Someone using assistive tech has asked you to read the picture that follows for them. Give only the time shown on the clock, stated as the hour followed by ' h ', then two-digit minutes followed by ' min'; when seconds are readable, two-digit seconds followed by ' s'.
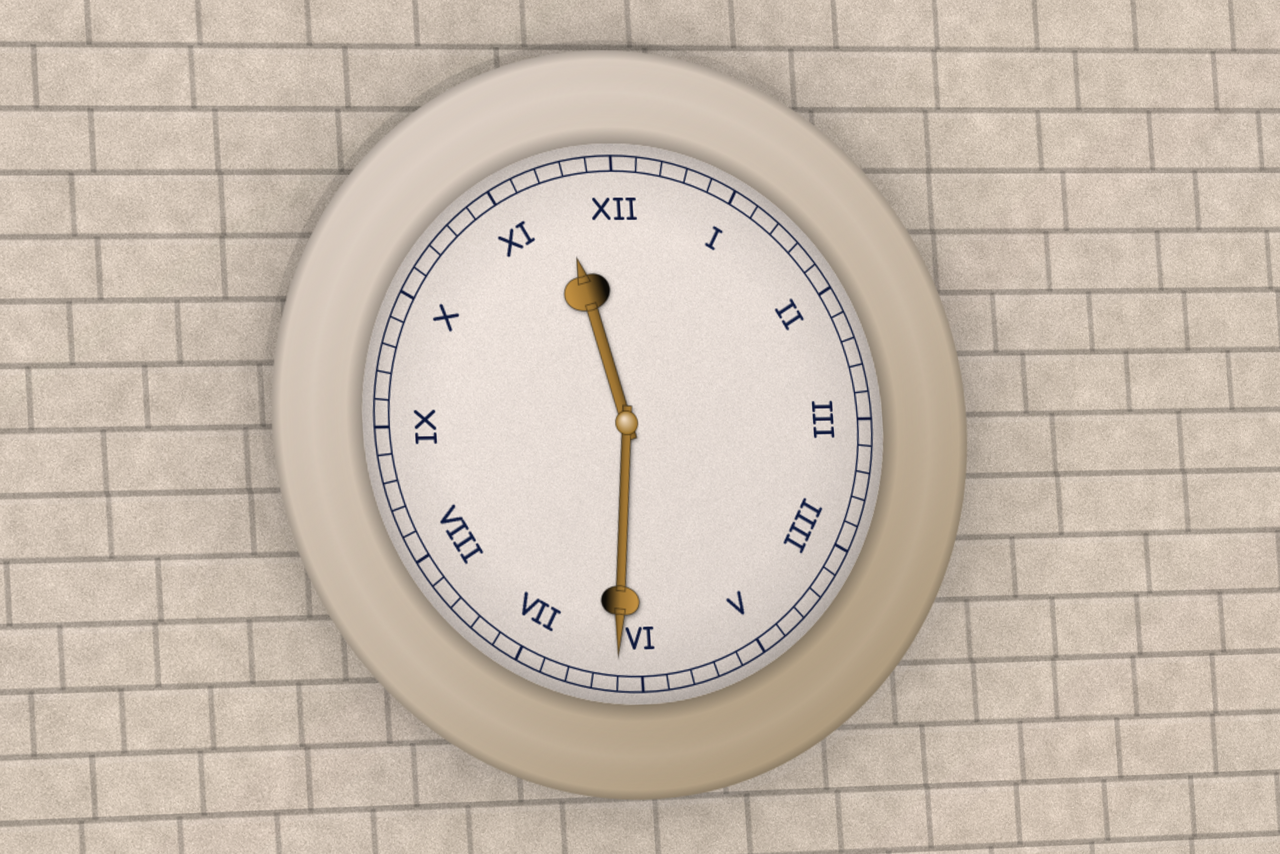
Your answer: 11 h 31 min
